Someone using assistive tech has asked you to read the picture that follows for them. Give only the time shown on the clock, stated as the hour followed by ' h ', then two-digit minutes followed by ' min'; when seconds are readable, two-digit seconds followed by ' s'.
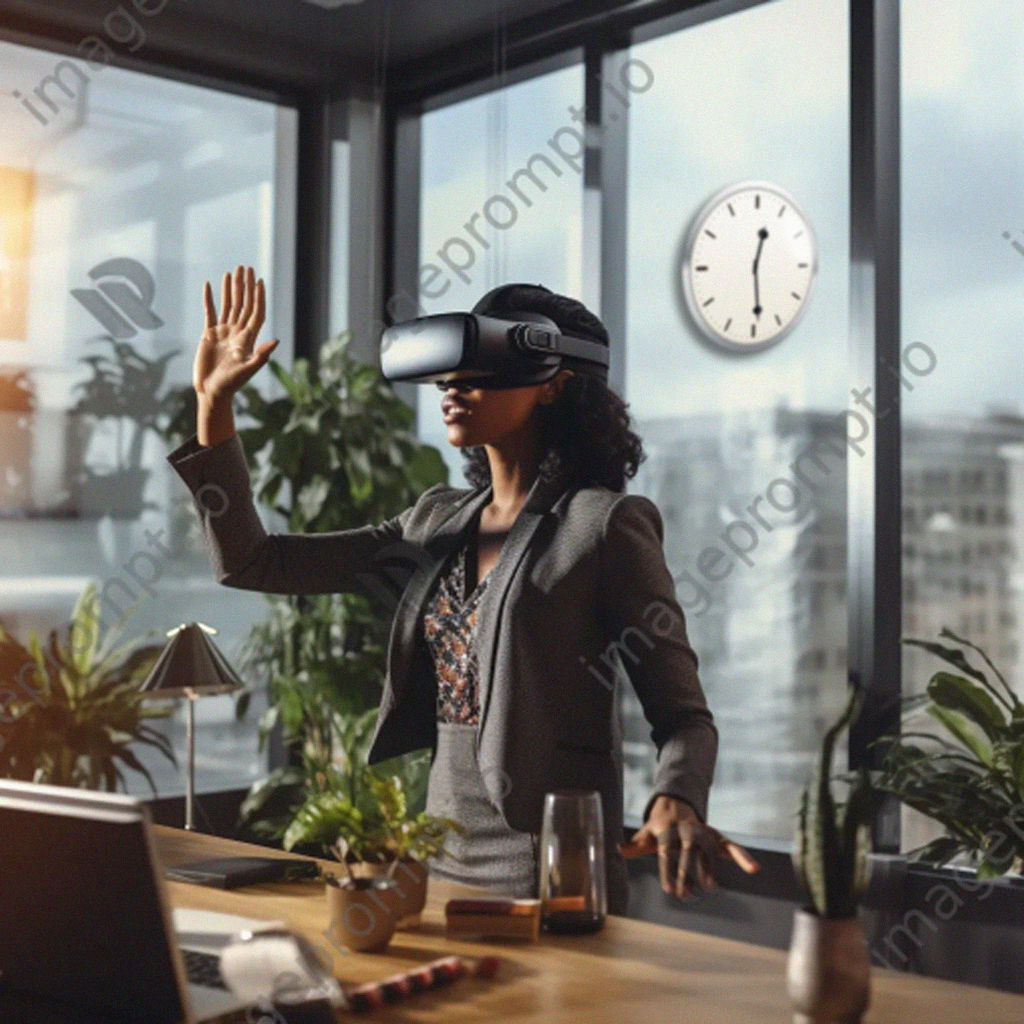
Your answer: 12 h 29 min
